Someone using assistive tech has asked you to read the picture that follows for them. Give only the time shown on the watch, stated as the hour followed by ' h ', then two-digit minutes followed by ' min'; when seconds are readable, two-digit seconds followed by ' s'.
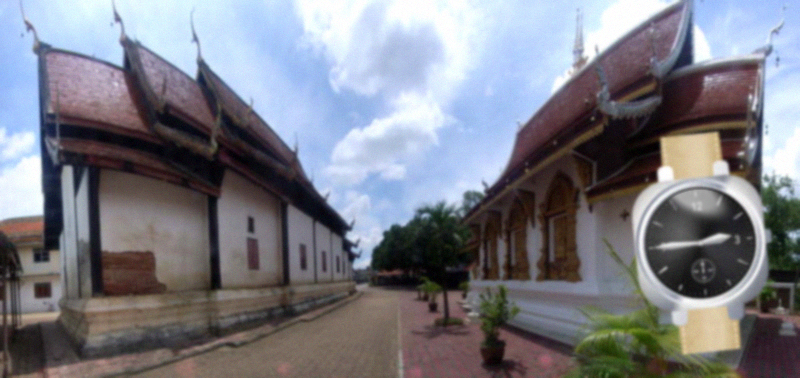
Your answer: 2 h 45 min
